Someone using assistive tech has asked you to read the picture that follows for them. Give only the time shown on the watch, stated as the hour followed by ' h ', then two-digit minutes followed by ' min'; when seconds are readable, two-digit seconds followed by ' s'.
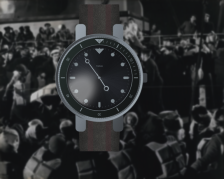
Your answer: 4 h 54 min
